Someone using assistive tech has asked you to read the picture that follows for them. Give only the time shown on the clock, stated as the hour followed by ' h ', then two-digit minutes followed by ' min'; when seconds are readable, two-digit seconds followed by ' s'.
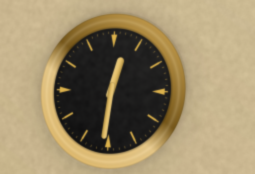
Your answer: 12 h 31 min
